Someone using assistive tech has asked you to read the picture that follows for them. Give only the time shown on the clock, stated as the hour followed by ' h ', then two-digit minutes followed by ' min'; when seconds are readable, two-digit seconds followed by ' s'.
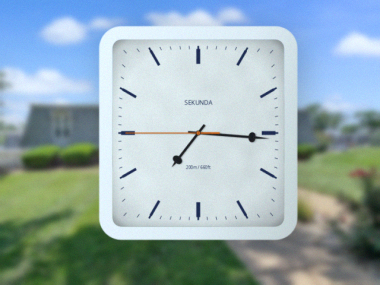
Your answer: 7 h 15 min 45 s
